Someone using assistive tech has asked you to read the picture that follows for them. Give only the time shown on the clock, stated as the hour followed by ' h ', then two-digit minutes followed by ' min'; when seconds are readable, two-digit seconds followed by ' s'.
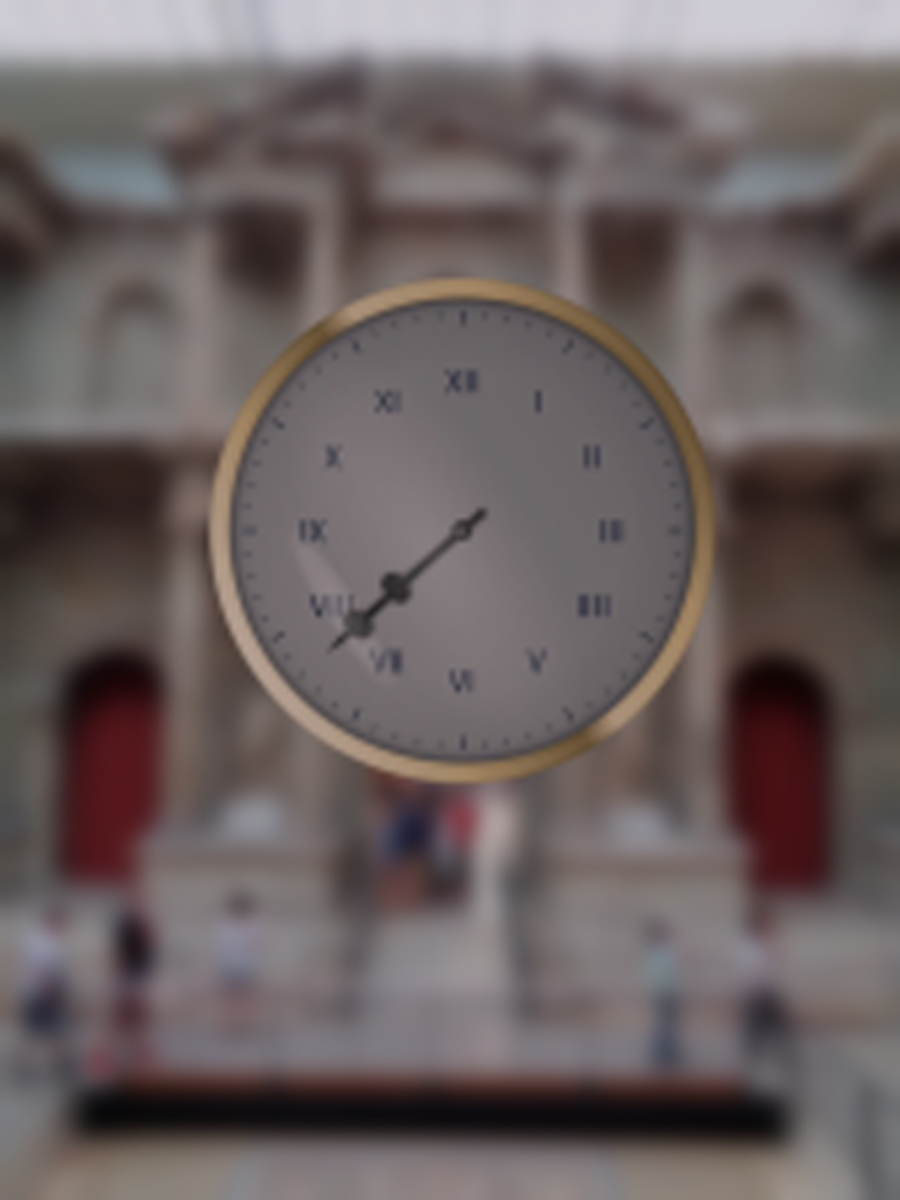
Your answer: 7 h 38 min
